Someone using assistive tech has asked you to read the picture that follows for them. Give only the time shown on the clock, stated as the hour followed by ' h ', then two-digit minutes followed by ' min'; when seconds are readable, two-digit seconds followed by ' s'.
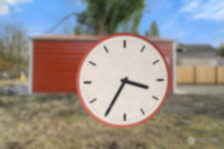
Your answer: 3 h 35 min
